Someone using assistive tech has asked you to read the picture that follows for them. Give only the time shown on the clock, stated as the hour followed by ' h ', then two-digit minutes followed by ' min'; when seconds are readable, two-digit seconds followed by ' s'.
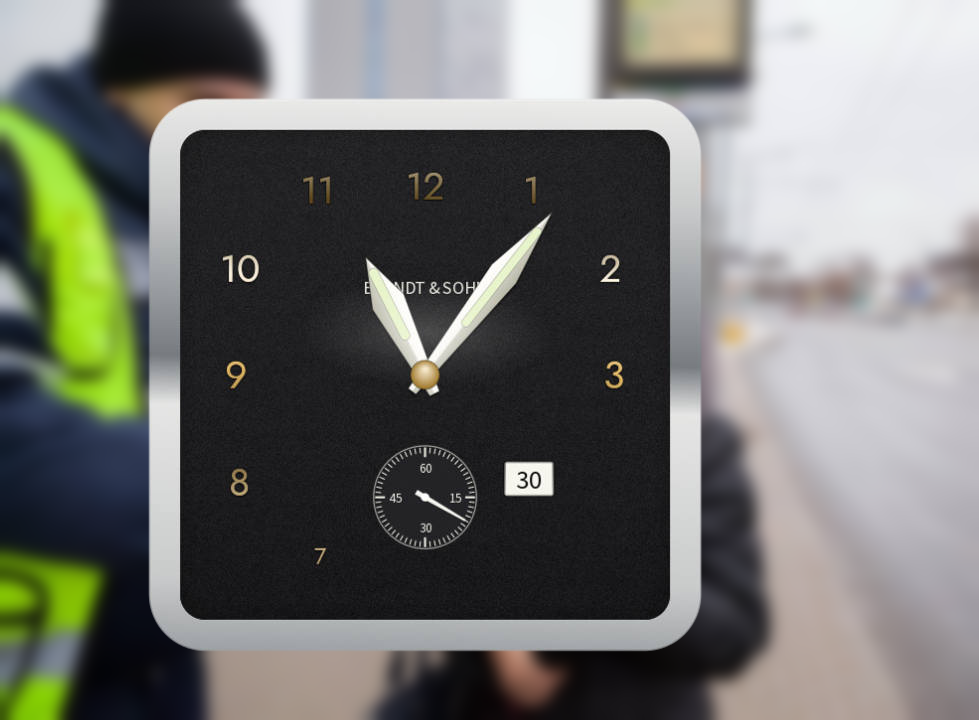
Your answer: 11 h 06 min 20 s
